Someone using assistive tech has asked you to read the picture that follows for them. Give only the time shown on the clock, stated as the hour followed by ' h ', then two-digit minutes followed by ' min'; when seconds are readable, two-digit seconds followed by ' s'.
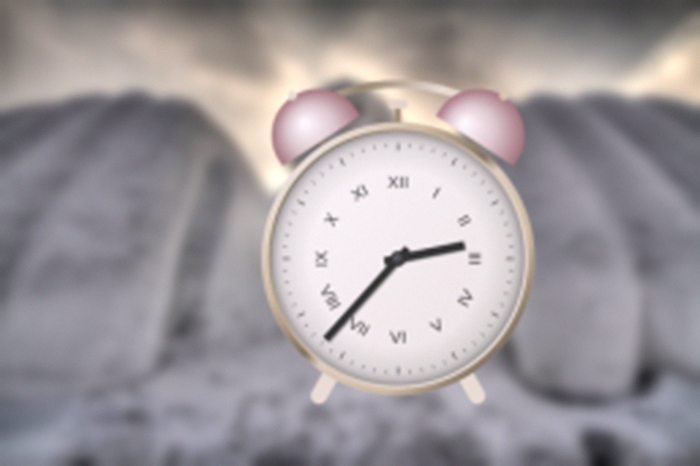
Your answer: 2 h 37 min
